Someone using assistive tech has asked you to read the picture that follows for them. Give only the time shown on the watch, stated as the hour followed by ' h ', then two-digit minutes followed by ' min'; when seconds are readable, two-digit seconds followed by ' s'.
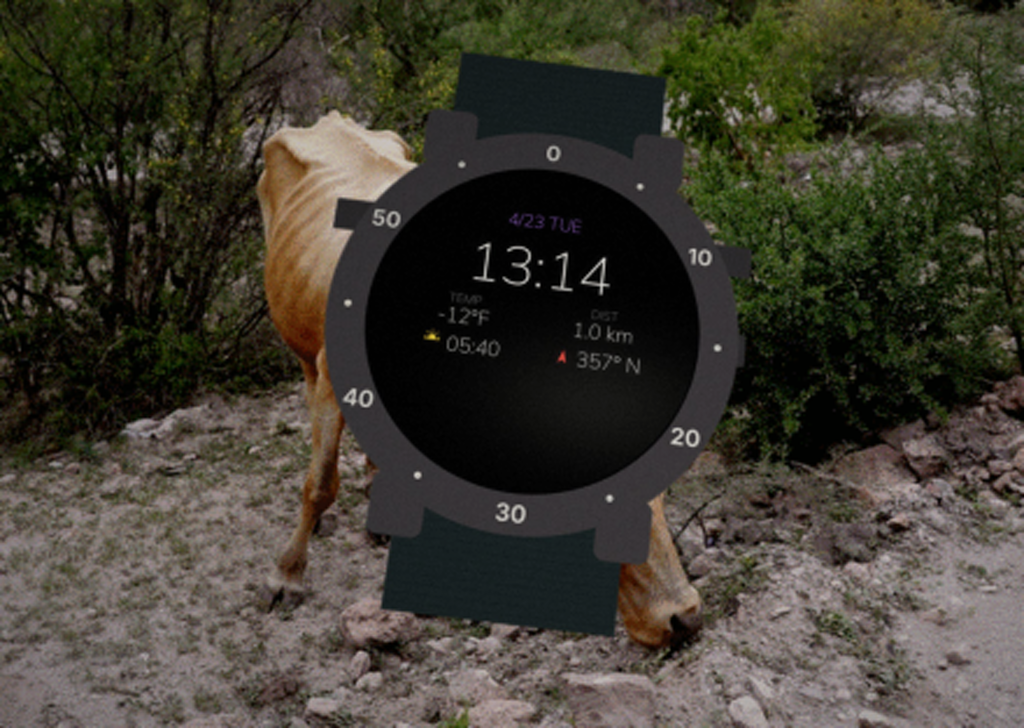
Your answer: 13 h 14 min
